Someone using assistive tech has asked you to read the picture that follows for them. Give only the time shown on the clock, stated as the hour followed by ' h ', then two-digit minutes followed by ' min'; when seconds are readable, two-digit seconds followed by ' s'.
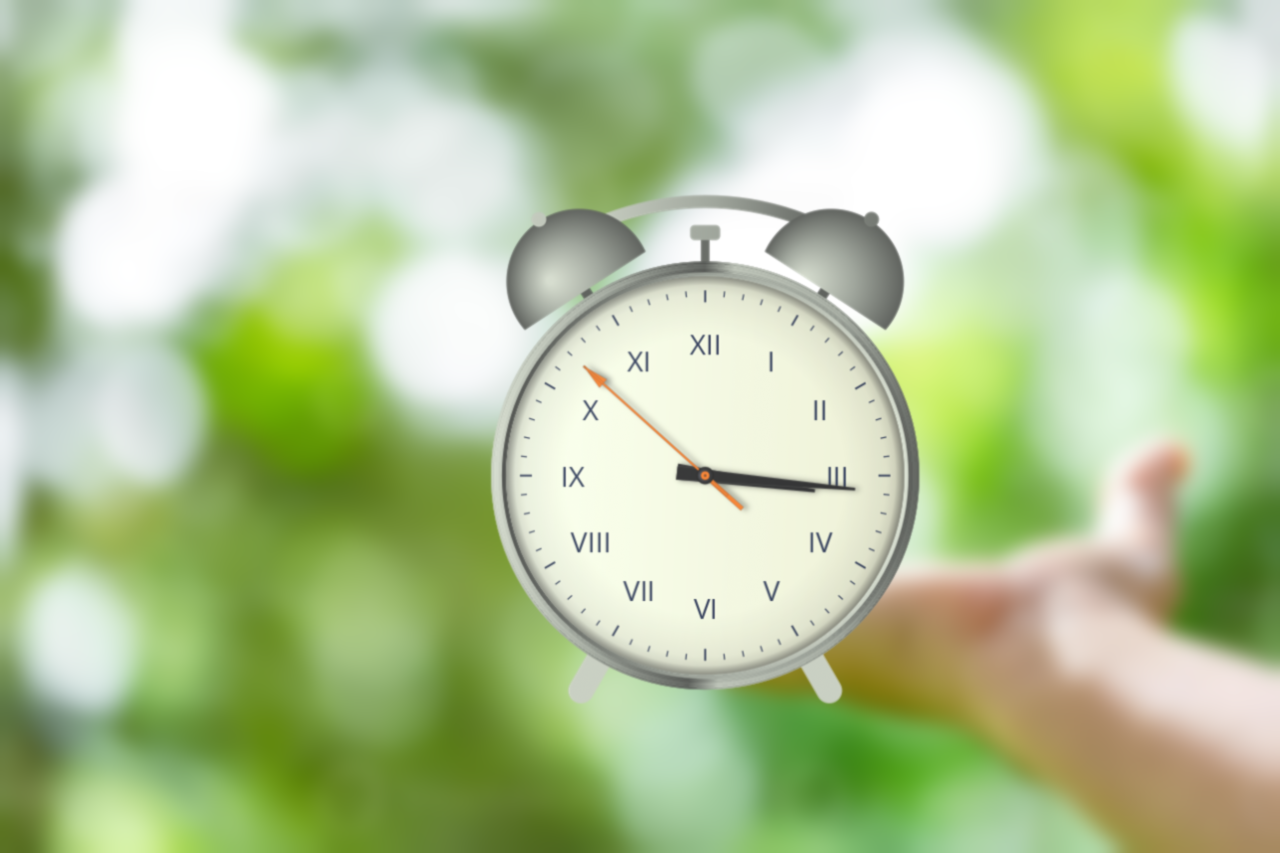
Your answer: 3 h 15 min 52 s
